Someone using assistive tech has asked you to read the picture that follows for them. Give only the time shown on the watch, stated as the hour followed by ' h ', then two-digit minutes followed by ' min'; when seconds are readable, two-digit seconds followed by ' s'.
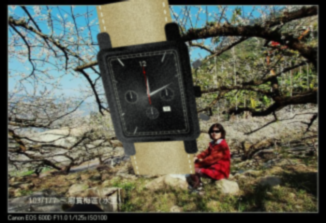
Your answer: 12 h 11 min
